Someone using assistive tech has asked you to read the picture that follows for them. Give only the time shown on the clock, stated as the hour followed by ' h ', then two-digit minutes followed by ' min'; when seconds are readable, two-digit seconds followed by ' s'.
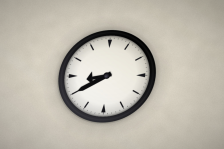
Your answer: 8 h 40 min
